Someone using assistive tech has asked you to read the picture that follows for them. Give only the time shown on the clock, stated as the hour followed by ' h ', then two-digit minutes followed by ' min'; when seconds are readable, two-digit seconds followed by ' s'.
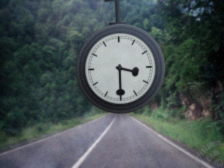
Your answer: 3 h 30 min
